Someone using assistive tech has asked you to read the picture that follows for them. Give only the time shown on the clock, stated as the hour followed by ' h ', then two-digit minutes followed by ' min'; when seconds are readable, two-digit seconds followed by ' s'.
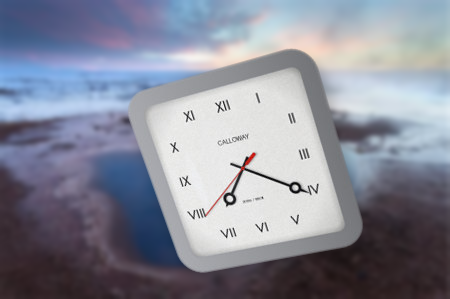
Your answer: 7 h 20 min 39 s
